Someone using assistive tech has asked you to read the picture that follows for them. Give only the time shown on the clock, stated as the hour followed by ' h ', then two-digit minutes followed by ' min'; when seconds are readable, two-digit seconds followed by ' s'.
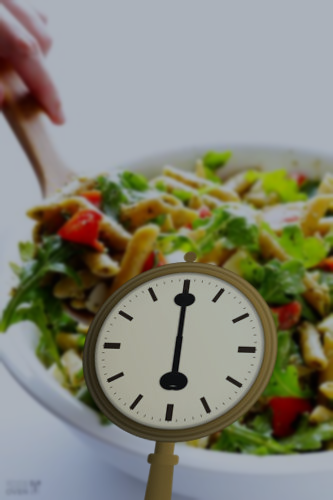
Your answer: 6 h 00 min
